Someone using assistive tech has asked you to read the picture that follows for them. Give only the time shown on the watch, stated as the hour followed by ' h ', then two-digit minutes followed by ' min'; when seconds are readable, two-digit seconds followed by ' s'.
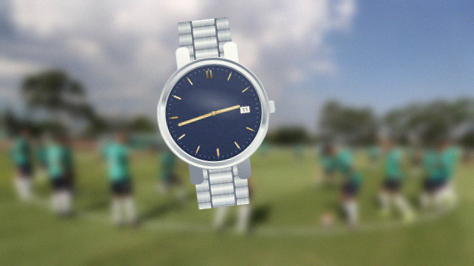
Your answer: 2 h 43 min
